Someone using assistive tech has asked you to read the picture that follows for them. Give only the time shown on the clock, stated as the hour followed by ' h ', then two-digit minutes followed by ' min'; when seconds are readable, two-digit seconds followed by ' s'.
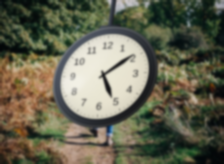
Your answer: 5 h 09 min
